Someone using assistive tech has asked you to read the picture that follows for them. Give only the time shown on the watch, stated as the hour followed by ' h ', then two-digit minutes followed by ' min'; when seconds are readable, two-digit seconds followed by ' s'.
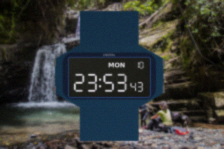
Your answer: 23 h 53 min 43 s
